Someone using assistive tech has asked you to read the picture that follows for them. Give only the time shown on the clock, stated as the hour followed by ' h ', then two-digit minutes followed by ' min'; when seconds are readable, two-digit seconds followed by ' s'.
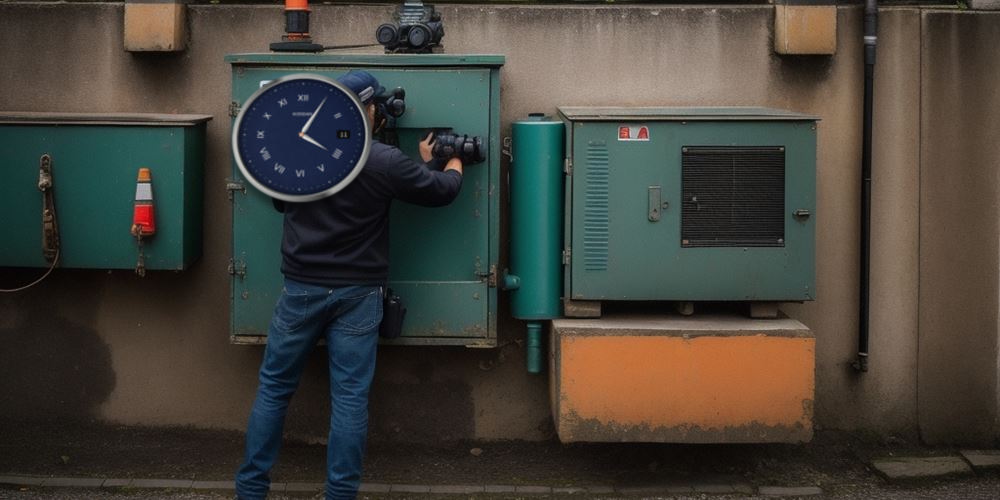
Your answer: 4 h 05 min
